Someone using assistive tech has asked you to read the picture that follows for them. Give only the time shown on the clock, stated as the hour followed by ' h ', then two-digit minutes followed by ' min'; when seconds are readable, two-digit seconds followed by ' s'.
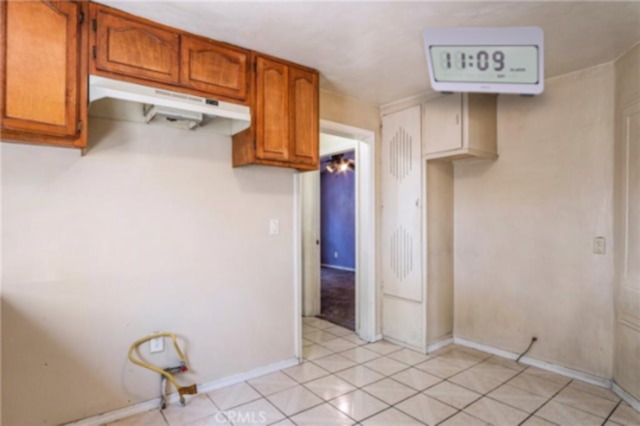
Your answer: 11 h 09 min
